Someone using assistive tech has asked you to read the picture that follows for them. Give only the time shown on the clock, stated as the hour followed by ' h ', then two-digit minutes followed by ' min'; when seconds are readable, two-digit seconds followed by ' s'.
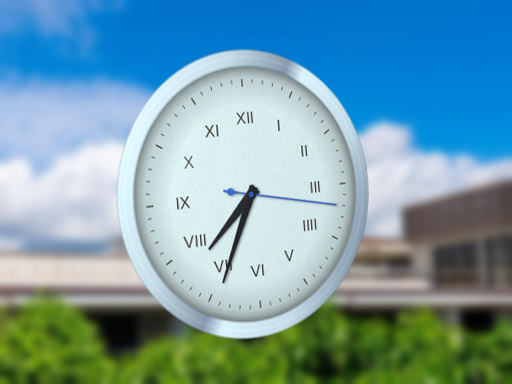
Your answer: 7 h 34 min 17 s
